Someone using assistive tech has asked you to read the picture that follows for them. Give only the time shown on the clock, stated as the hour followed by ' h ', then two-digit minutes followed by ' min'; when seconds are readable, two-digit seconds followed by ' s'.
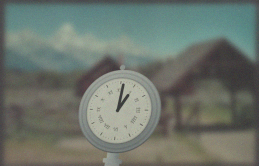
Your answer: 1 h 01 min
